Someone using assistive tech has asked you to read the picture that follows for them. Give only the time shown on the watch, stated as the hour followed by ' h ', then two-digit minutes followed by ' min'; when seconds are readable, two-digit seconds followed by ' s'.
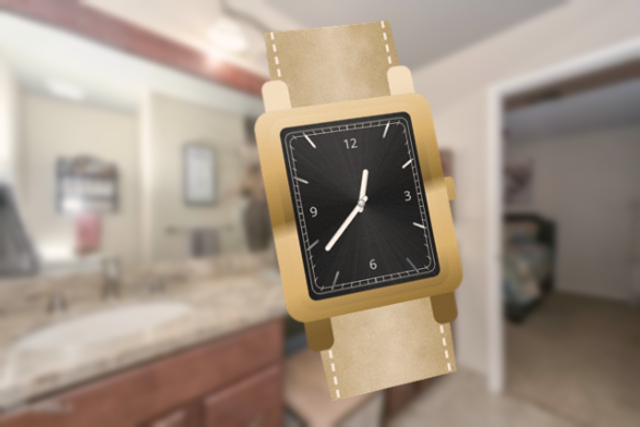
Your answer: 12 h 38 min
